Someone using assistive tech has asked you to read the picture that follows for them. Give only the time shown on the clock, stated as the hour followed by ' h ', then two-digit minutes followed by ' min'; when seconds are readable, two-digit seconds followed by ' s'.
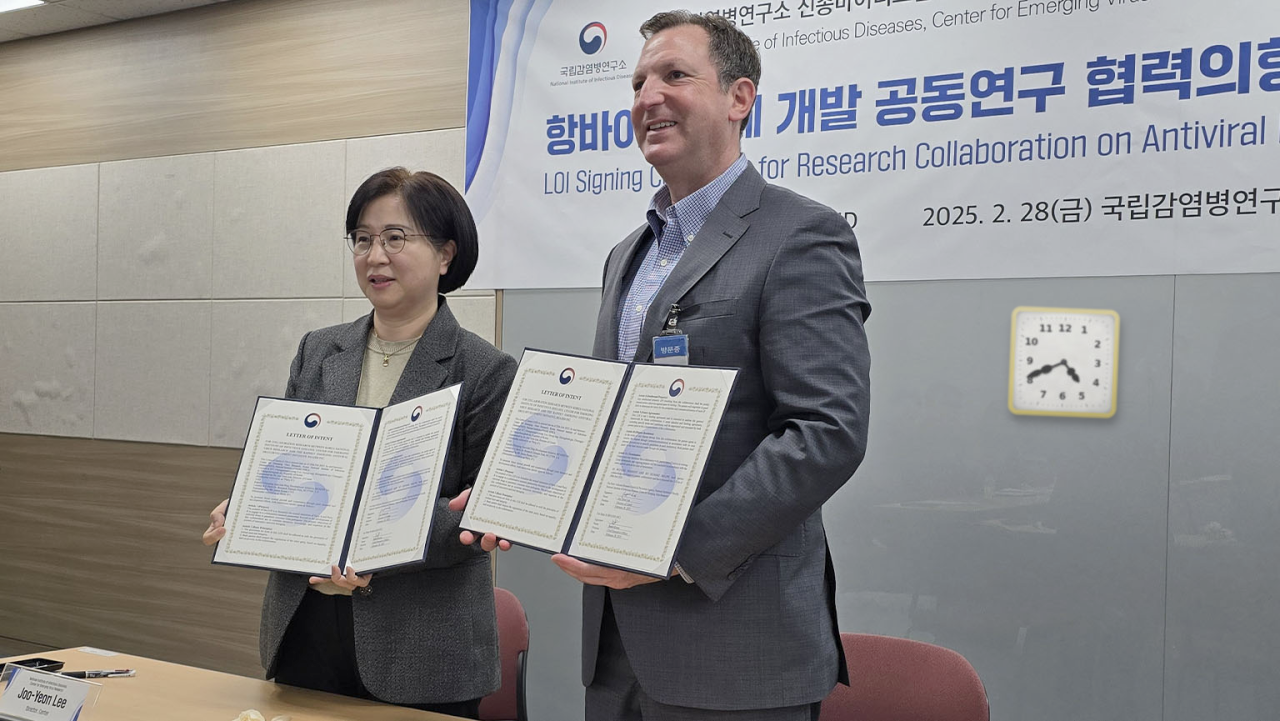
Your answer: 4 h 41 min
